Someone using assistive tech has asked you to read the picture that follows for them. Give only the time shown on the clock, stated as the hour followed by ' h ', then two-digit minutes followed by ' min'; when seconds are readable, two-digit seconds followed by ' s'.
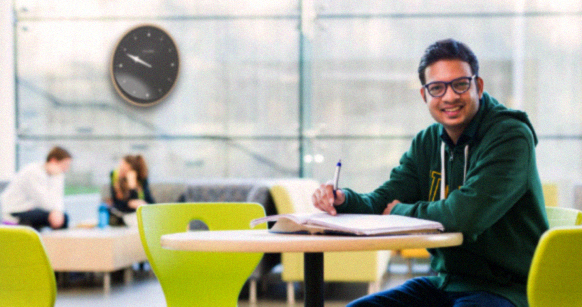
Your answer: 9 h 49 min
